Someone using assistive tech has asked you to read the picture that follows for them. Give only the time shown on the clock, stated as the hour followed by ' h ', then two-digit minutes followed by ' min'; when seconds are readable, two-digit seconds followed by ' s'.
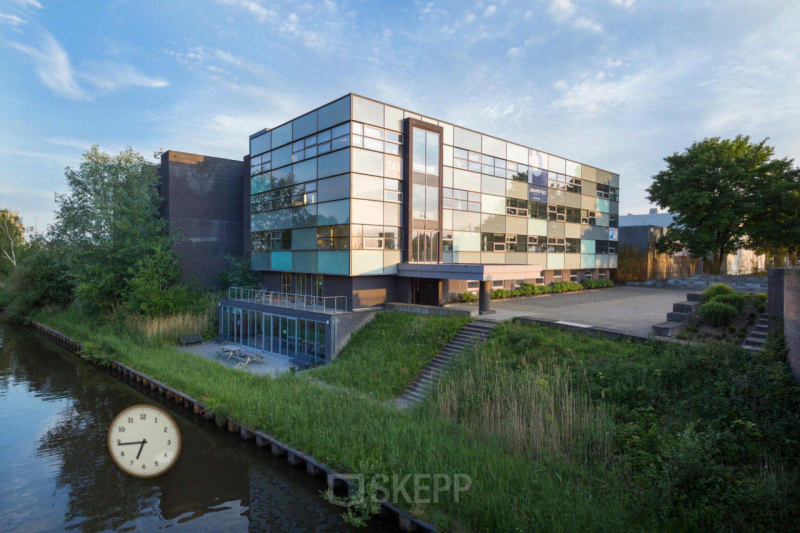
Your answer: 6 h 44 min
